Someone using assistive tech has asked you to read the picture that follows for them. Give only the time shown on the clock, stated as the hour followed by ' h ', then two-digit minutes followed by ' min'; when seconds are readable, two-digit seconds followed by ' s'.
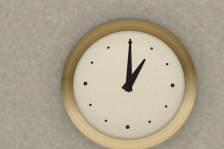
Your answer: 1 h 00 min
